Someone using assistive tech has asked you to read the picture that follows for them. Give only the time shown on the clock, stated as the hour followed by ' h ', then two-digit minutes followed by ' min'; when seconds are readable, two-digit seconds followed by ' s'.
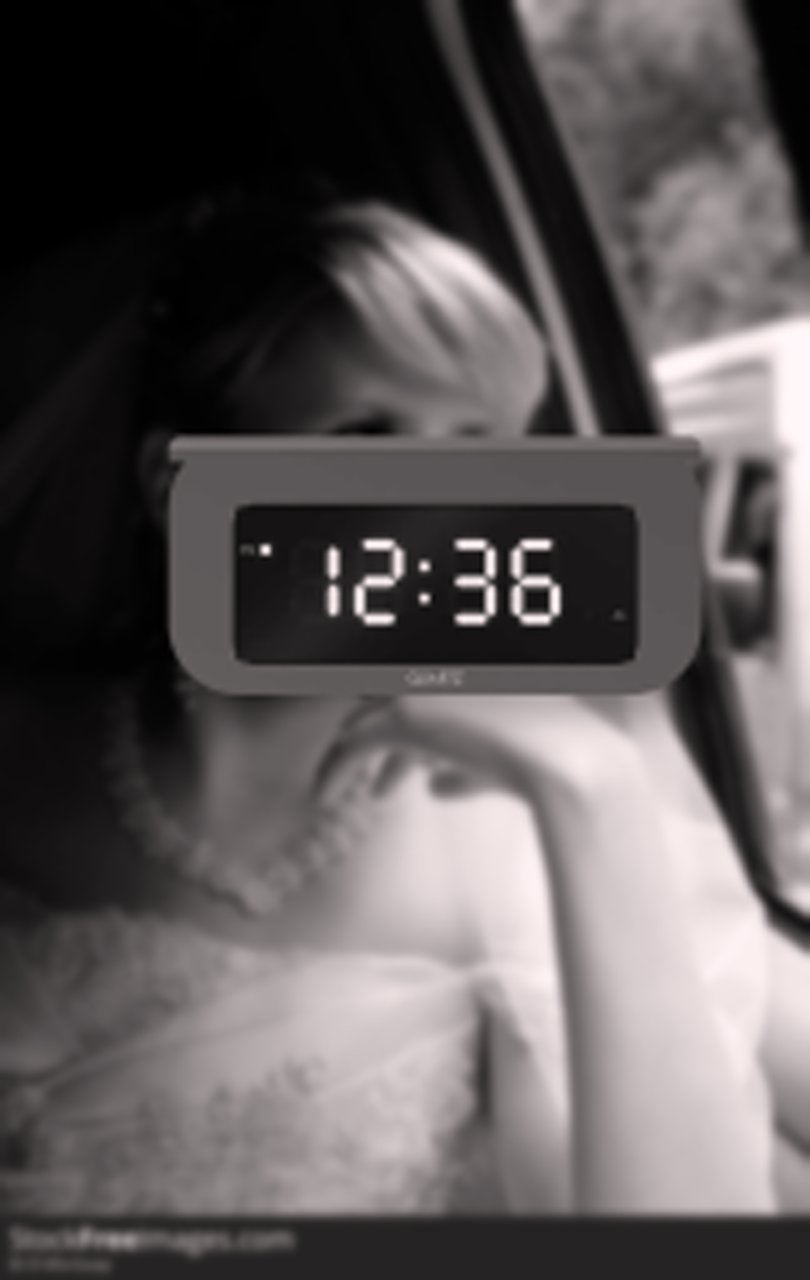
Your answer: 12 h 36 min
